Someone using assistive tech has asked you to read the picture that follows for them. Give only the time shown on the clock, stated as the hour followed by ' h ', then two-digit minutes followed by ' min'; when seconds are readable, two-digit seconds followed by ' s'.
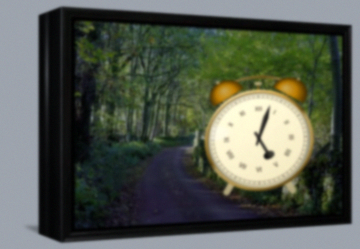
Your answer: 5 h 03 min
